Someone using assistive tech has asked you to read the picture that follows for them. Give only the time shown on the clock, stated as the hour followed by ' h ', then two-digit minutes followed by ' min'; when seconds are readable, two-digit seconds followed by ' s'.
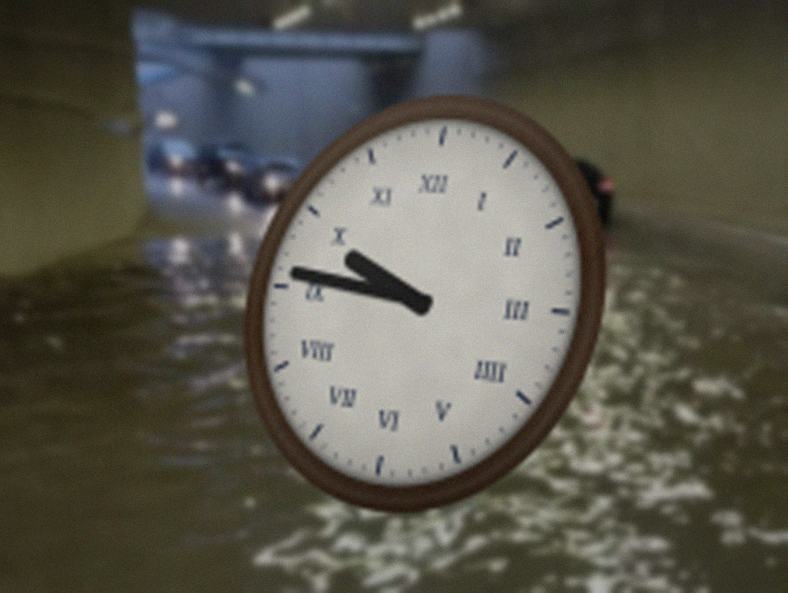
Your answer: 9 h 46 min
